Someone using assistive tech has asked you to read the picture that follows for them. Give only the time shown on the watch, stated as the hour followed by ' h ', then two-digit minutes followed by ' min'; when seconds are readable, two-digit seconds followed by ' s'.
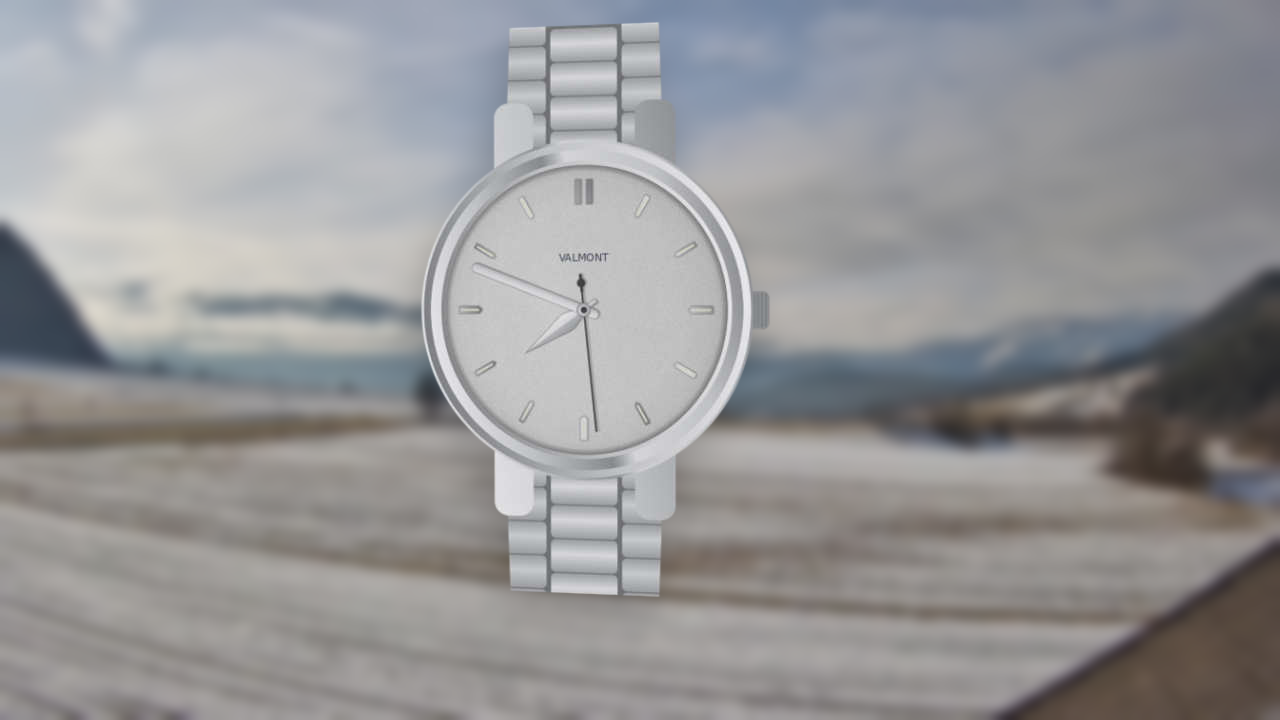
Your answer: 7 h 48 min 29 s
